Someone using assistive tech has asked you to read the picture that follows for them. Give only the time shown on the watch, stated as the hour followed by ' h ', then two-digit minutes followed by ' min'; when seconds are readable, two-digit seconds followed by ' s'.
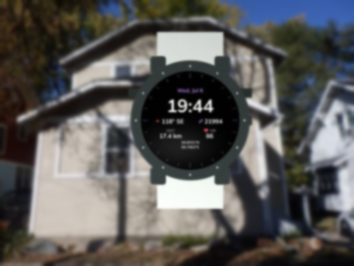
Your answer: 19 h 44 min
